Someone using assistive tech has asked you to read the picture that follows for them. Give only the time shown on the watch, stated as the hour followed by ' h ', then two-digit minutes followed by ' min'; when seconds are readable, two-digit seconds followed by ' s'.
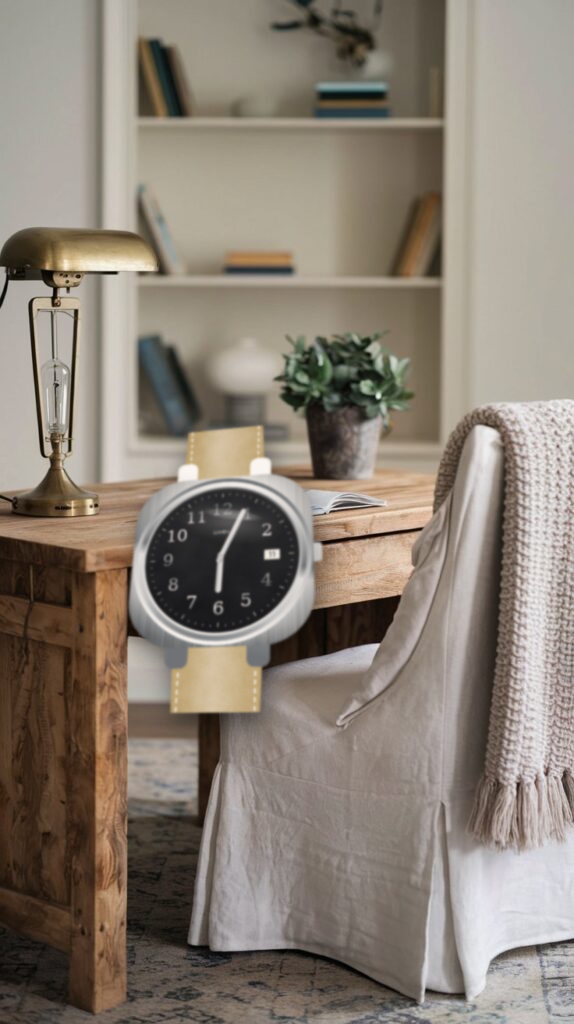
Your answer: 6 h 04 min
